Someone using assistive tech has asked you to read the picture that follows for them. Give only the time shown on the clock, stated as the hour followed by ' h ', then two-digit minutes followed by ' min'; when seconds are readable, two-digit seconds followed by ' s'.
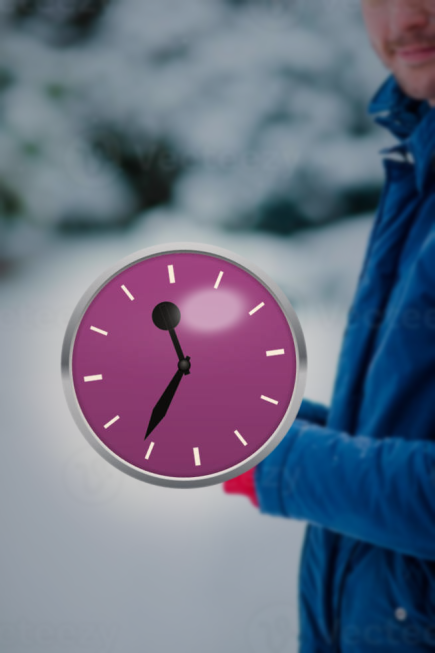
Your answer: 11 h 36 min
